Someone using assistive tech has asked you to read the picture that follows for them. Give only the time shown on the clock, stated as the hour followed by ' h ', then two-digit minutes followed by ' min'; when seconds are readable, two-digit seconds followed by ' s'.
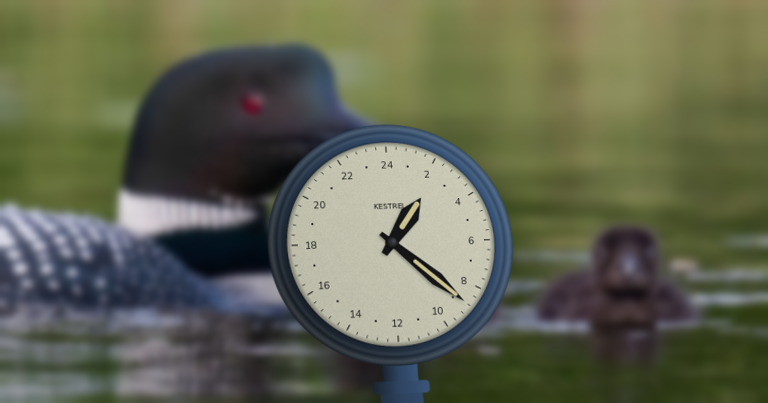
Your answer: 2 h 22 min
